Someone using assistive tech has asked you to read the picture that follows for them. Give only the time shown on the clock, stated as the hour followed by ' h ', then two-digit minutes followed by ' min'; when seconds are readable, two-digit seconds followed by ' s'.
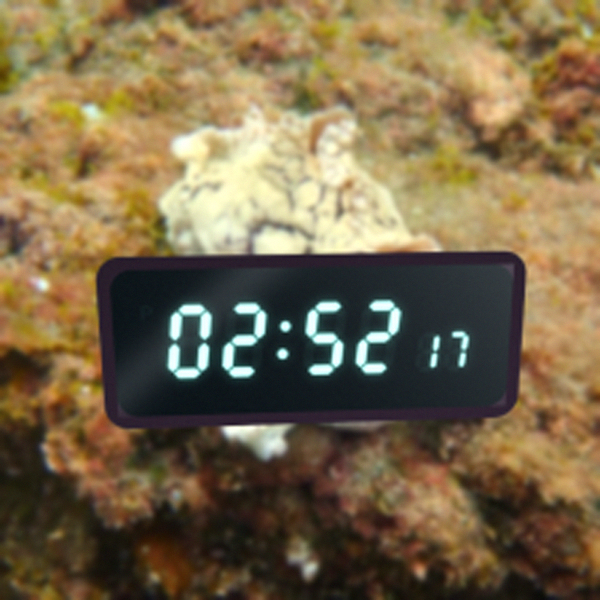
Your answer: 2 h 52 min 17 s
